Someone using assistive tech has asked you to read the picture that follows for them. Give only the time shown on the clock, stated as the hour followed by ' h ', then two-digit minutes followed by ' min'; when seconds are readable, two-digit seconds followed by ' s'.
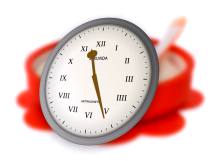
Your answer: 11 h 26 min
